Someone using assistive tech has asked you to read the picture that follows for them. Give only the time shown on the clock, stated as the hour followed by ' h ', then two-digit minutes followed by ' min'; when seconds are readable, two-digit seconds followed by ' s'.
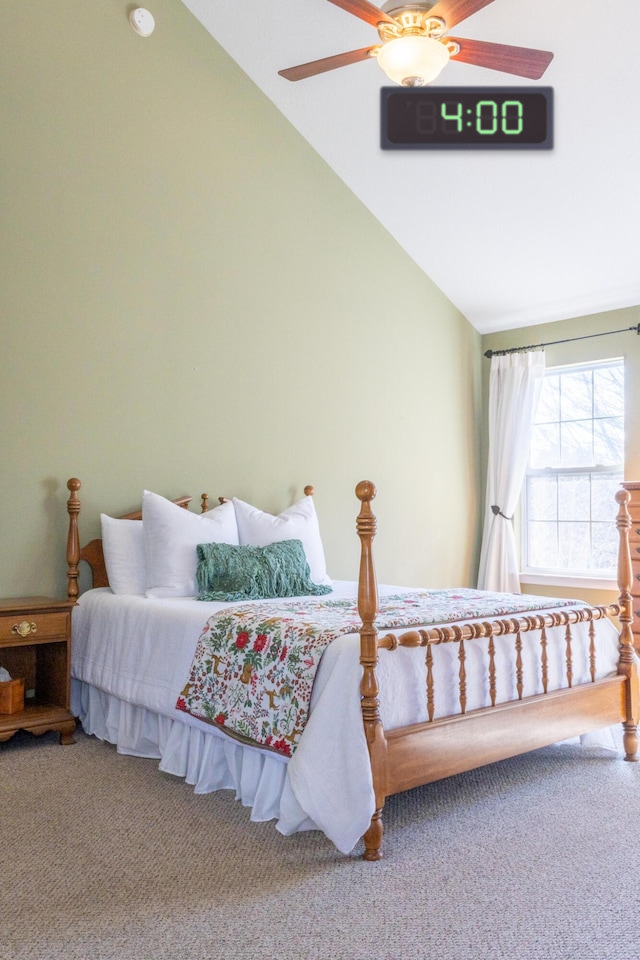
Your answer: 4 h 00 min
